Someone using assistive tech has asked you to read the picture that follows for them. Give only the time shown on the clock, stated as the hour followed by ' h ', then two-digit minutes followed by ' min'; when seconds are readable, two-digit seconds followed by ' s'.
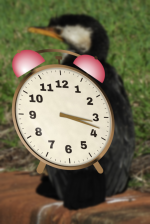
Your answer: 3 h 18 min
